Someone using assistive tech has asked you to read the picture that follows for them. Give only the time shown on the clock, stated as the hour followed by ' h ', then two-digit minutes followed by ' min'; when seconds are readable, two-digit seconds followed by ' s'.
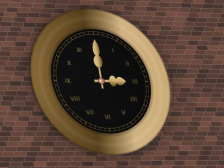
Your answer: 3 h 00 min
